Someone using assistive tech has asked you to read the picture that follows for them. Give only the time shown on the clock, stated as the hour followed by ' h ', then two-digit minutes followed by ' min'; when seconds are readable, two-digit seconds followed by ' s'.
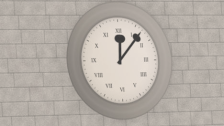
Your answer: 12 h 07 min
